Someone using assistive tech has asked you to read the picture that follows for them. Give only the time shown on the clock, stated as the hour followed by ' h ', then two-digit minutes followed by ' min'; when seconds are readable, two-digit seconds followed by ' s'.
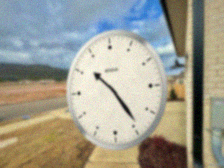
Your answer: 10 h 24 min
